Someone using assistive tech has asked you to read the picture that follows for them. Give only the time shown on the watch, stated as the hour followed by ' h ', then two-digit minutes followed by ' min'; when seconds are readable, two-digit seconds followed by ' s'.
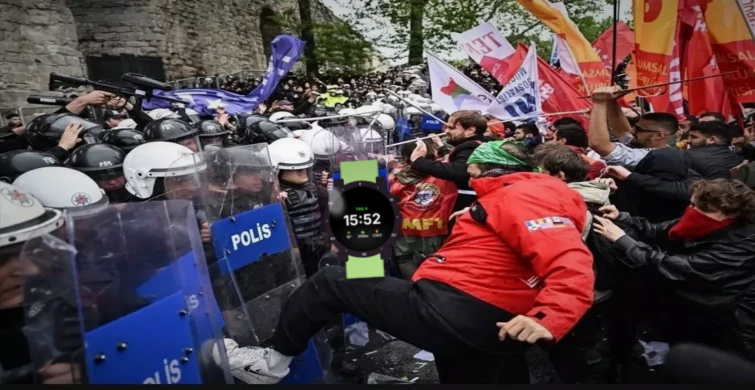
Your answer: 15 h 52 min
